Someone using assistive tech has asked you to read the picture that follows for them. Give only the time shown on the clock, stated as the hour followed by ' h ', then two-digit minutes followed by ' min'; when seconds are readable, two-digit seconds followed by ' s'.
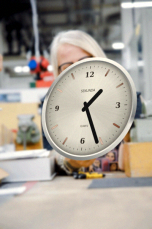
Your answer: 1 h 26 min
